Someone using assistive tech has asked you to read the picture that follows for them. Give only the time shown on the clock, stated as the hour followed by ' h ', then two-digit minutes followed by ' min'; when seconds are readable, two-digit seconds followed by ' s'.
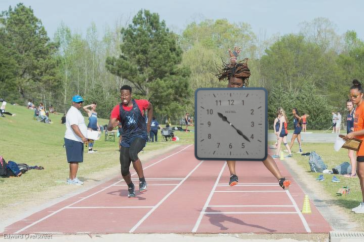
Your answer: 10 h 22 min
